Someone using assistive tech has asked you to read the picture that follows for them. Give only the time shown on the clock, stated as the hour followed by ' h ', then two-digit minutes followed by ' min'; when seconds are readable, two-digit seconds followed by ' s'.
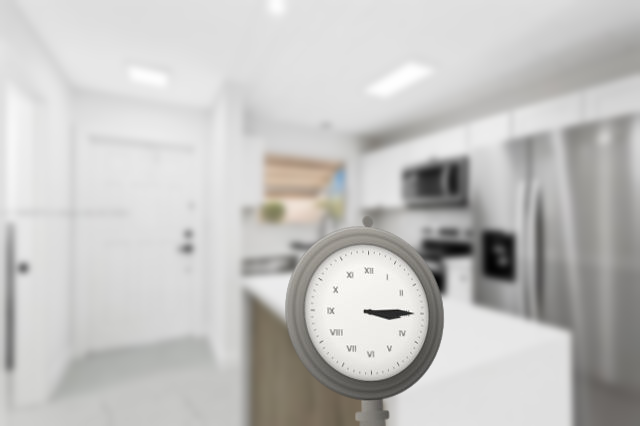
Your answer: 3 h 15 min
